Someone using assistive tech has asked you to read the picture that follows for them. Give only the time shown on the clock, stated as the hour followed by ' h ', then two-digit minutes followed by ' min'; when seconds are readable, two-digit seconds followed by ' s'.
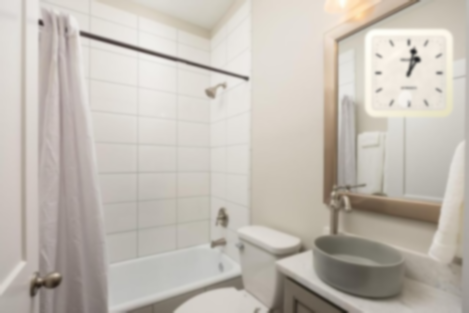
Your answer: 1 h 02 min
